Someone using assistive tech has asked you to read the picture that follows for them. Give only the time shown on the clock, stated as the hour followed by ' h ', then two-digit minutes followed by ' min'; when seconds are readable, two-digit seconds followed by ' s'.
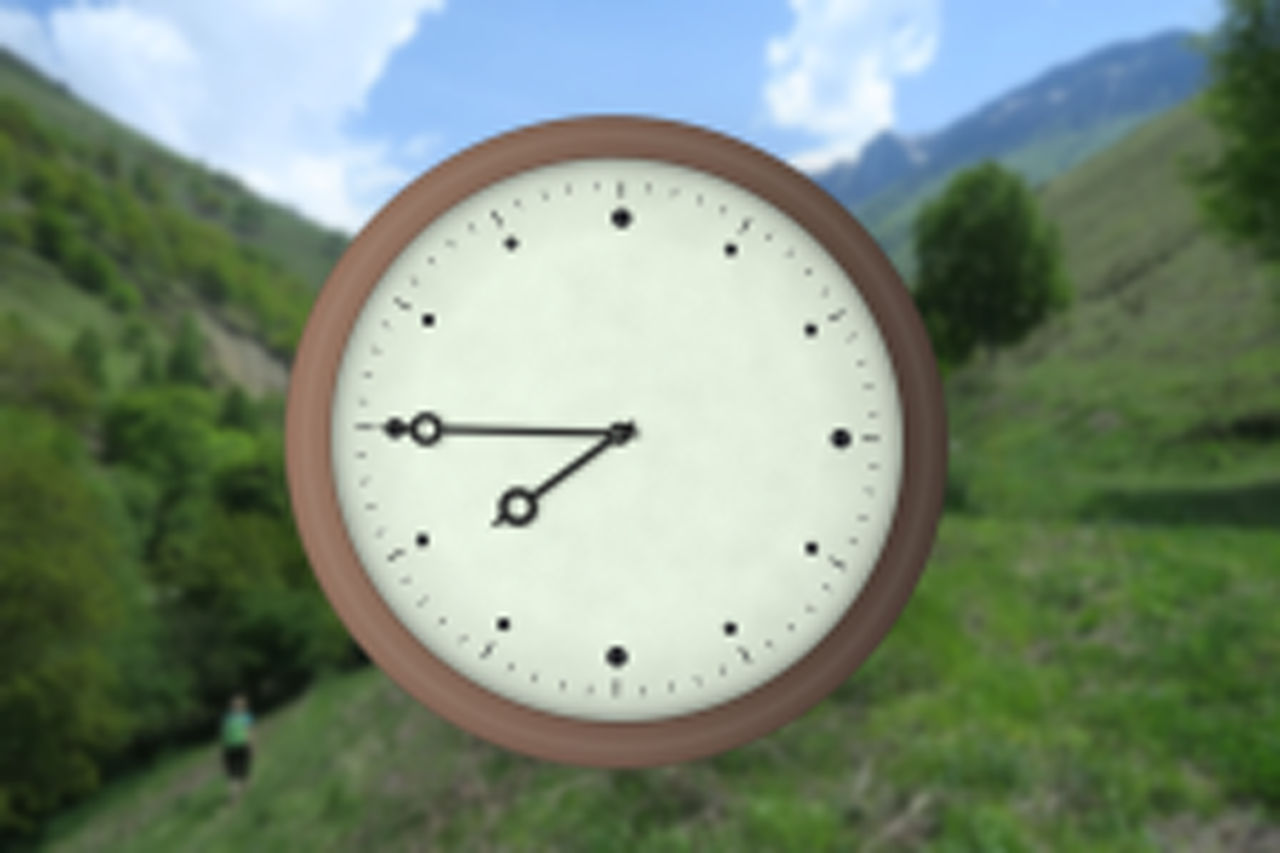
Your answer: 7 h 45 min
